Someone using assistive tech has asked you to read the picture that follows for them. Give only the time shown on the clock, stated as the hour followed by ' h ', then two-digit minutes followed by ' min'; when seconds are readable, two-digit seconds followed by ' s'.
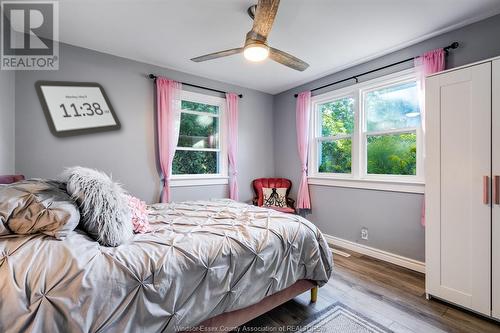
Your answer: 11 h 38 min
